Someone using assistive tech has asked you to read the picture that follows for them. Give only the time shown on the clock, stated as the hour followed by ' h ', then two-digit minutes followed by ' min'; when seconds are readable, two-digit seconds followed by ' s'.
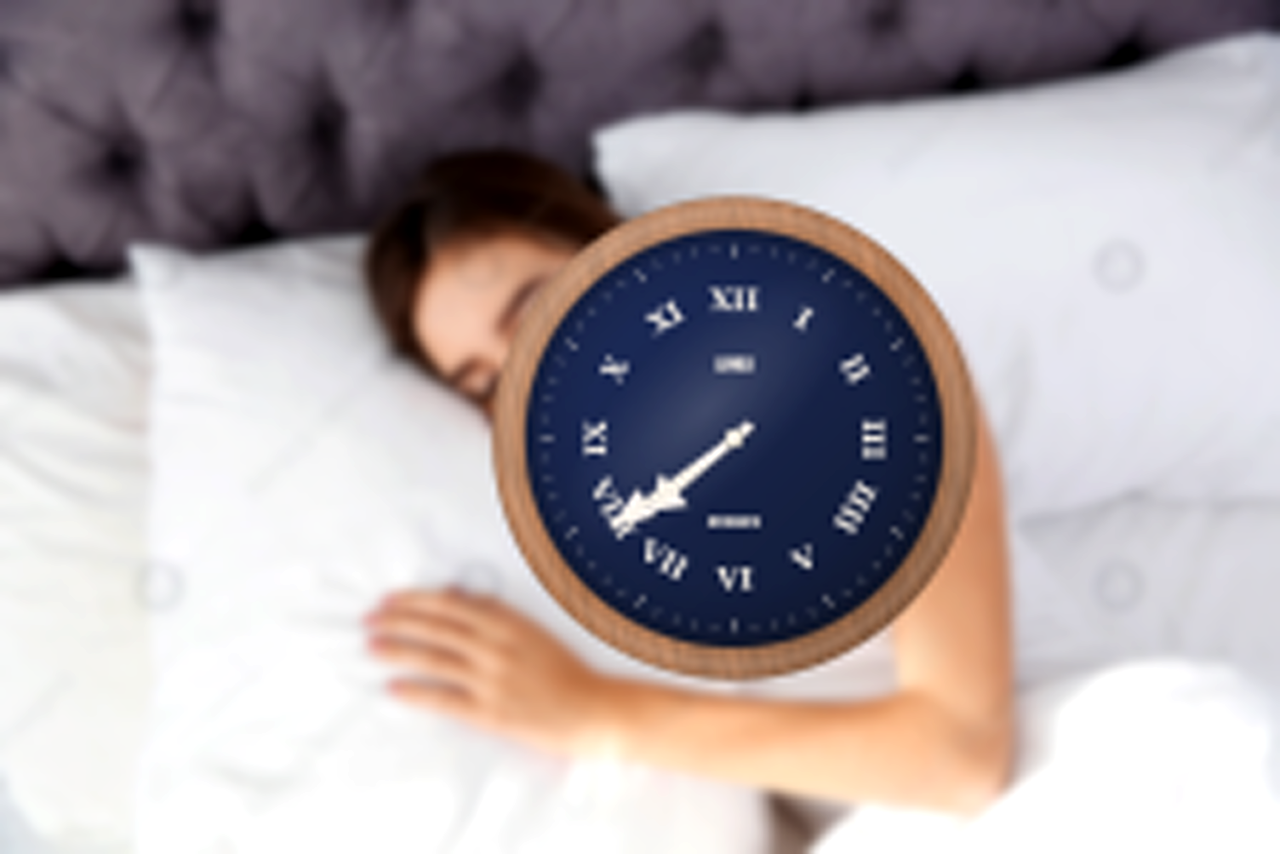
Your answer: 7 h 39 min
